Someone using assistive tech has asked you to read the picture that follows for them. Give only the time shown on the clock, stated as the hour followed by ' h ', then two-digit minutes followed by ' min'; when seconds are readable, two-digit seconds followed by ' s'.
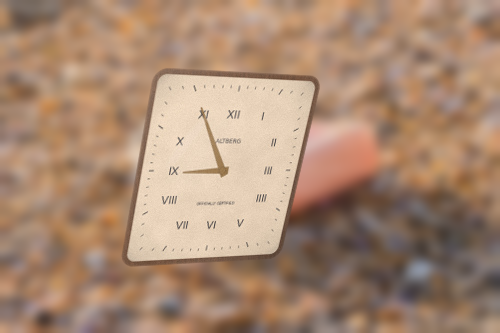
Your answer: 8 h 55 min
